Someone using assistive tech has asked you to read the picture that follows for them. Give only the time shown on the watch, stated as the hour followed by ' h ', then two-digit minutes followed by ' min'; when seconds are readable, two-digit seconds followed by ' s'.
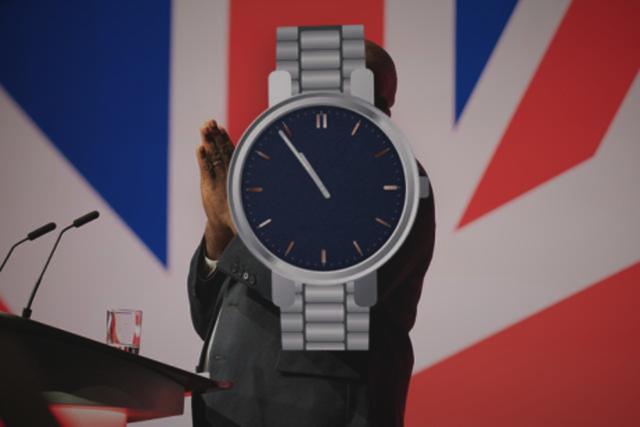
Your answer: 10 h 54 min
